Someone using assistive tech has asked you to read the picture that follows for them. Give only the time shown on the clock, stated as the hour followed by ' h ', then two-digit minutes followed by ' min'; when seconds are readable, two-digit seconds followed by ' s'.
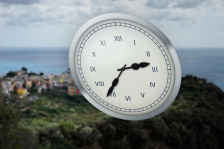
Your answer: 2 h 36 min
